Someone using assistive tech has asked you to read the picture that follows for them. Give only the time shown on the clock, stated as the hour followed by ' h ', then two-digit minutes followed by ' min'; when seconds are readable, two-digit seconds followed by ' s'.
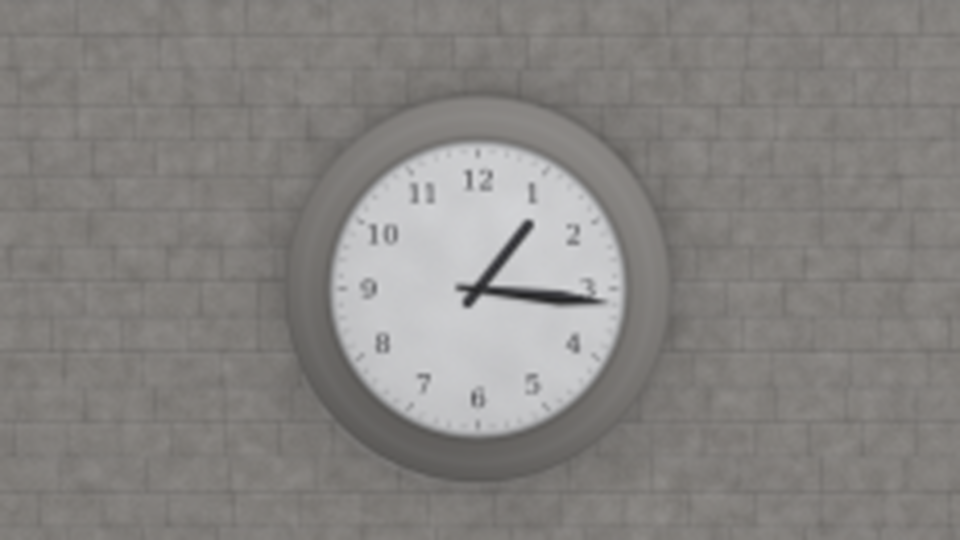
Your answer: 1 h 16 min
